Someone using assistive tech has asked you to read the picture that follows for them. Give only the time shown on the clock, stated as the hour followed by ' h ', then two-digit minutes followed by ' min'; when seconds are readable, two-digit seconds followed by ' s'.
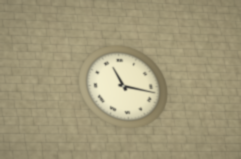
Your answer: 11 h 17 min
